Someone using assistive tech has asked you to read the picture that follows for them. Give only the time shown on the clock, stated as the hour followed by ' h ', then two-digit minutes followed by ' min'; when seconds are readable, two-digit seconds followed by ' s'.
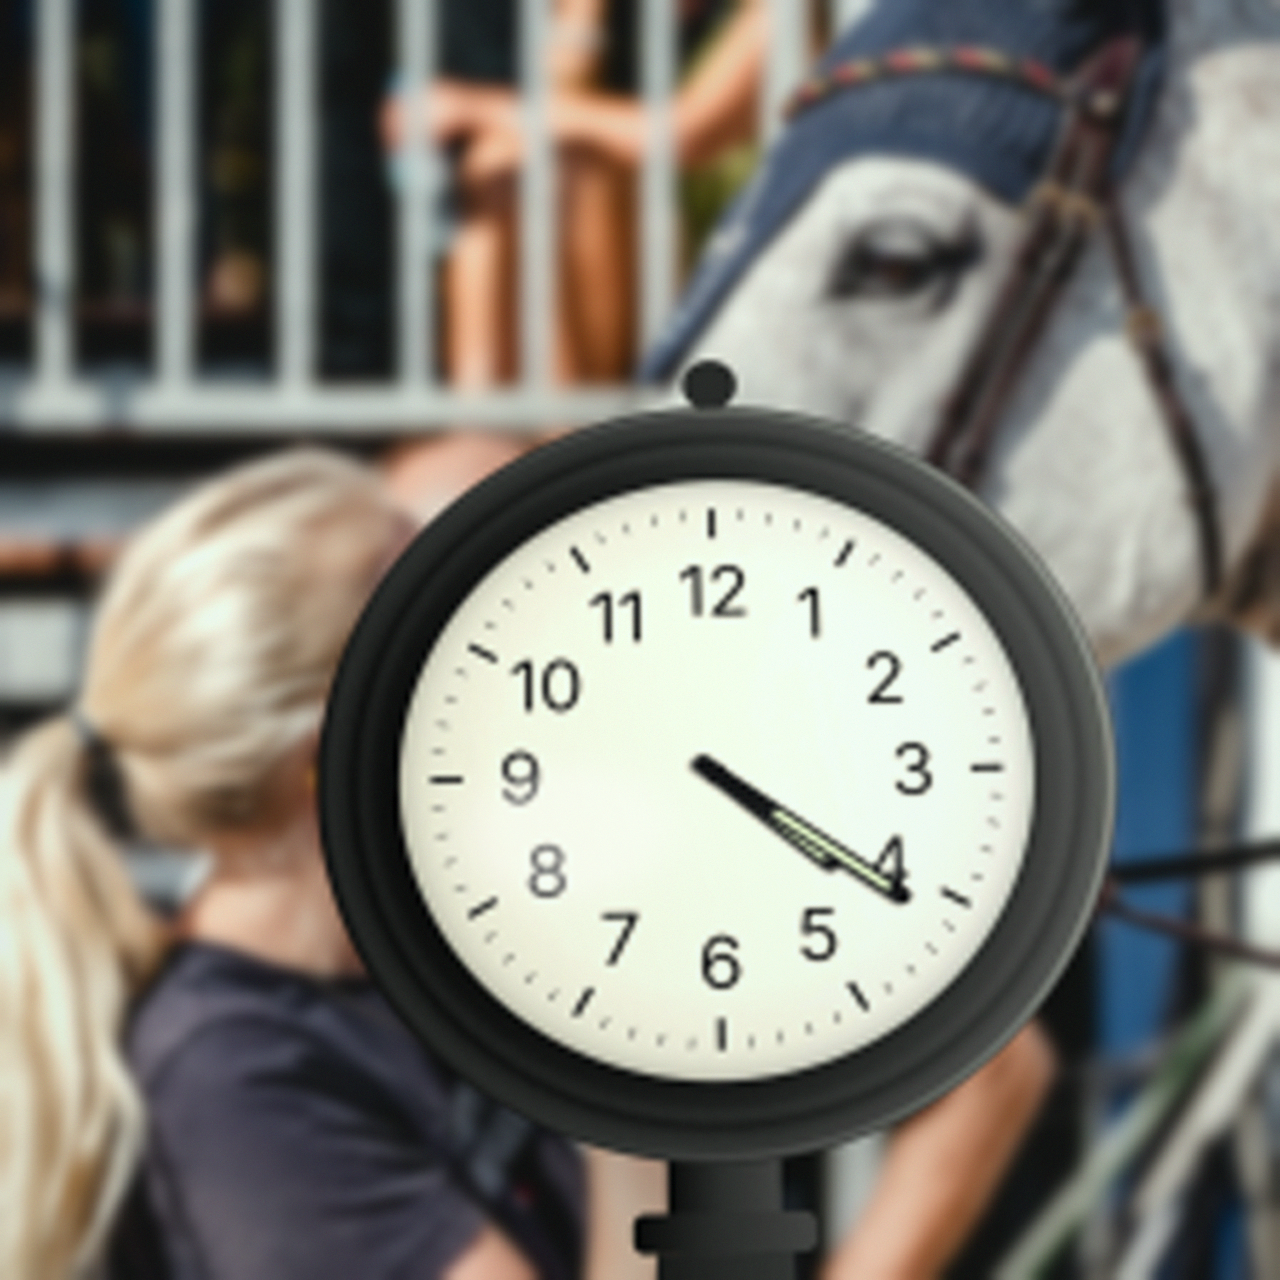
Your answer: 4 h 21 min
